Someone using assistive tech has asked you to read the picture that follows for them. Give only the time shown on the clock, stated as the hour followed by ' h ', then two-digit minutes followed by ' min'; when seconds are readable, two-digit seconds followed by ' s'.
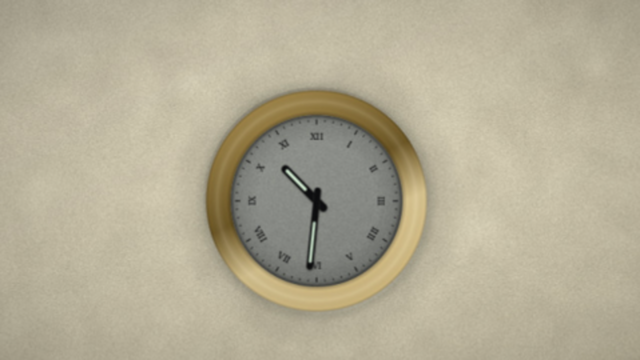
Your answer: 10 h 31 min
